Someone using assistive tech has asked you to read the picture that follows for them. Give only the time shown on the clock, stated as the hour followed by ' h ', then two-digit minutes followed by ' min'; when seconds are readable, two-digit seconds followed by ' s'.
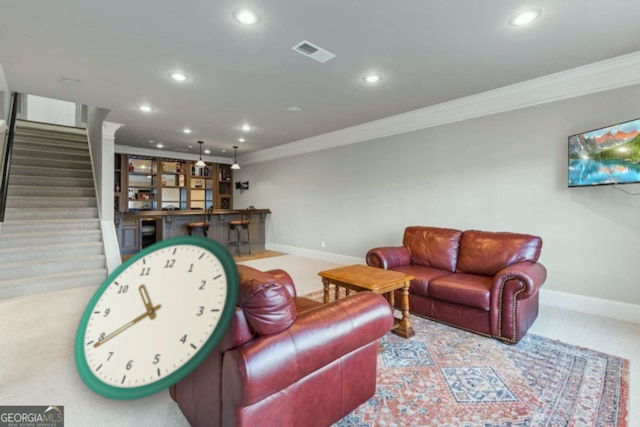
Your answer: 10 h 39 min
